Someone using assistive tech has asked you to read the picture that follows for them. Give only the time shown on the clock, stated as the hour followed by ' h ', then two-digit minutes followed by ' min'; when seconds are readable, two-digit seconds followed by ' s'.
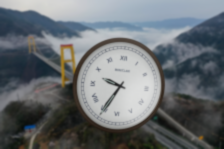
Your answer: 9 h 35 min
